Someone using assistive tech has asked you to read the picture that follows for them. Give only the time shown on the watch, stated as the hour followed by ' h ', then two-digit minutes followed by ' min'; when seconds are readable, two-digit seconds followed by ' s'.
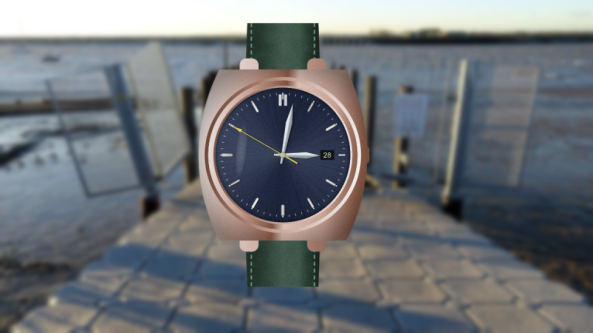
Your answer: 3 h 01 min 50 s
